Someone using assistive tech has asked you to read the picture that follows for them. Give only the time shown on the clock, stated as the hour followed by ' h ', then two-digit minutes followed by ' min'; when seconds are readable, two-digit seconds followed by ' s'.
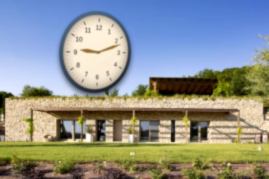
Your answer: 9 h 12 min
